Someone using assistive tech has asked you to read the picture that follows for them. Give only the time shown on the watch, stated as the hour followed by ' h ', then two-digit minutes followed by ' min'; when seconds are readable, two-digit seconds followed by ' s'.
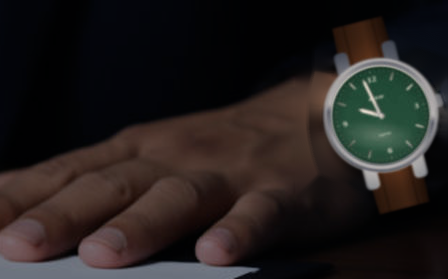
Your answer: 9 h 58 min
